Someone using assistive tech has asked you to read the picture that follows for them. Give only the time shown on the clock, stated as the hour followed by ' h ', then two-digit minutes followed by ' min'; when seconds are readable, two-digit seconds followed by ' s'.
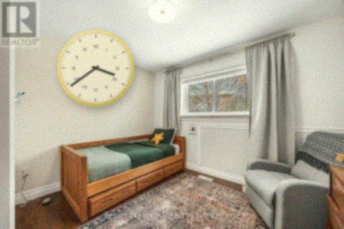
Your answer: 3 h 39 min
